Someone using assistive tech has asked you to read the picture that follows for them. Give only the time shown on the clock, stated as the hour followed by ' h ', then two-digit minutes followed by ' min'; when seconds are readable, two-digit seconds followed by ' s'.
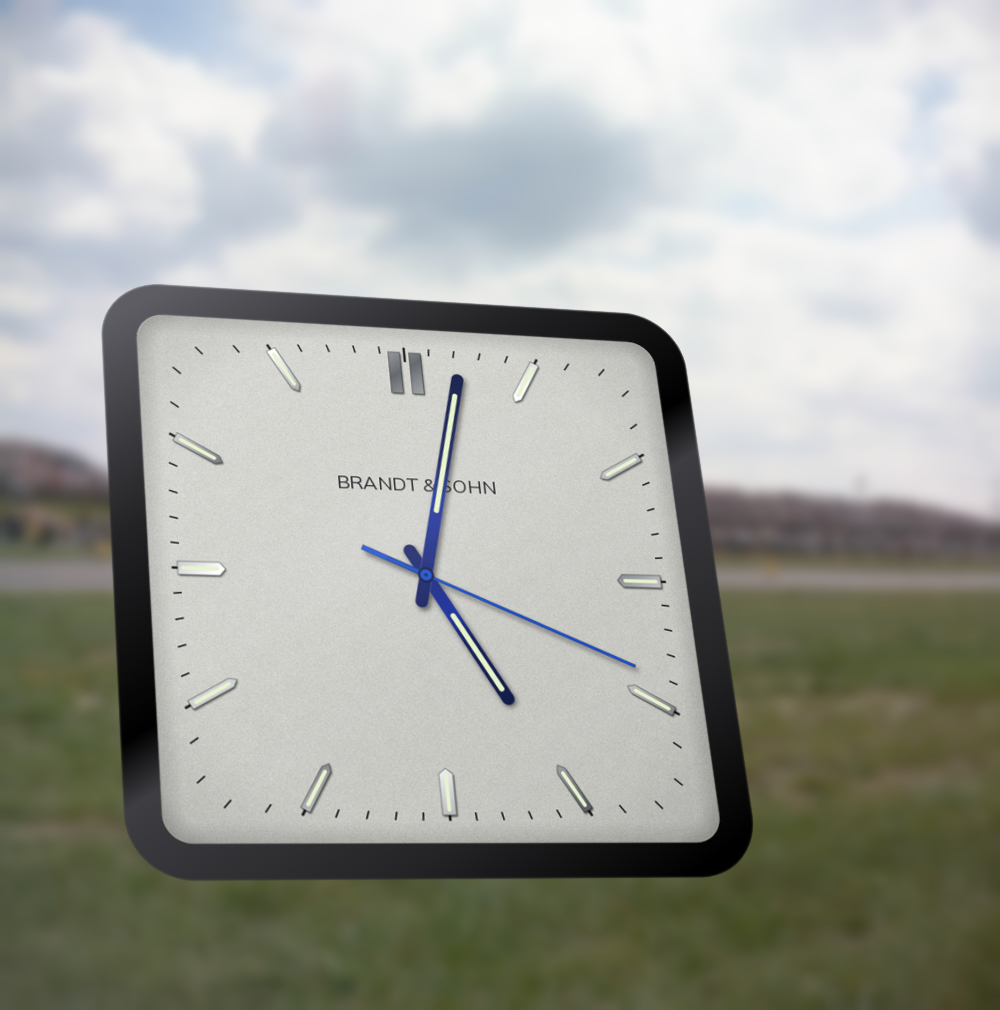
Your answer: 5 h 02 min 19 s
